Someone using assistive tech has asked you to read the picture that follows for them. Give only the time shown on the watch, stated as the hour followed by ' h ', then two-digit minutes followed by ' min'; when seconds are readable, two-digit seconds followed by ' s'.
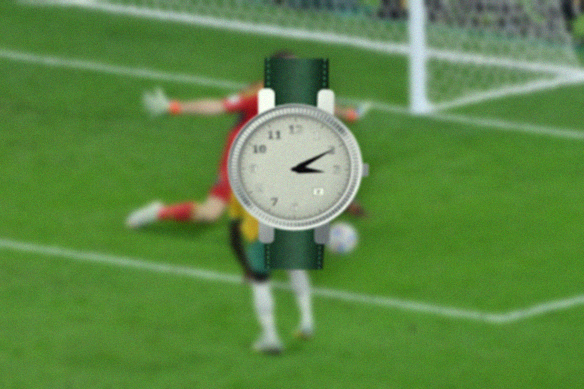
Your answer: 3 h 10 min
